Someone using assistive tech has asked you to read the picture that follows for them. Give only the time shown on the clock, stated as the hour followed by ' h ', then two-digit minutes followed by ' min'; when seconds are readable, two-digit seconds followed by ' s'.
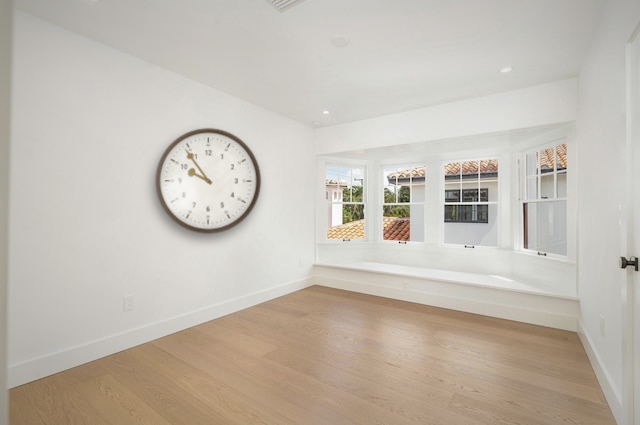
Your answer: 9 h 54 min
